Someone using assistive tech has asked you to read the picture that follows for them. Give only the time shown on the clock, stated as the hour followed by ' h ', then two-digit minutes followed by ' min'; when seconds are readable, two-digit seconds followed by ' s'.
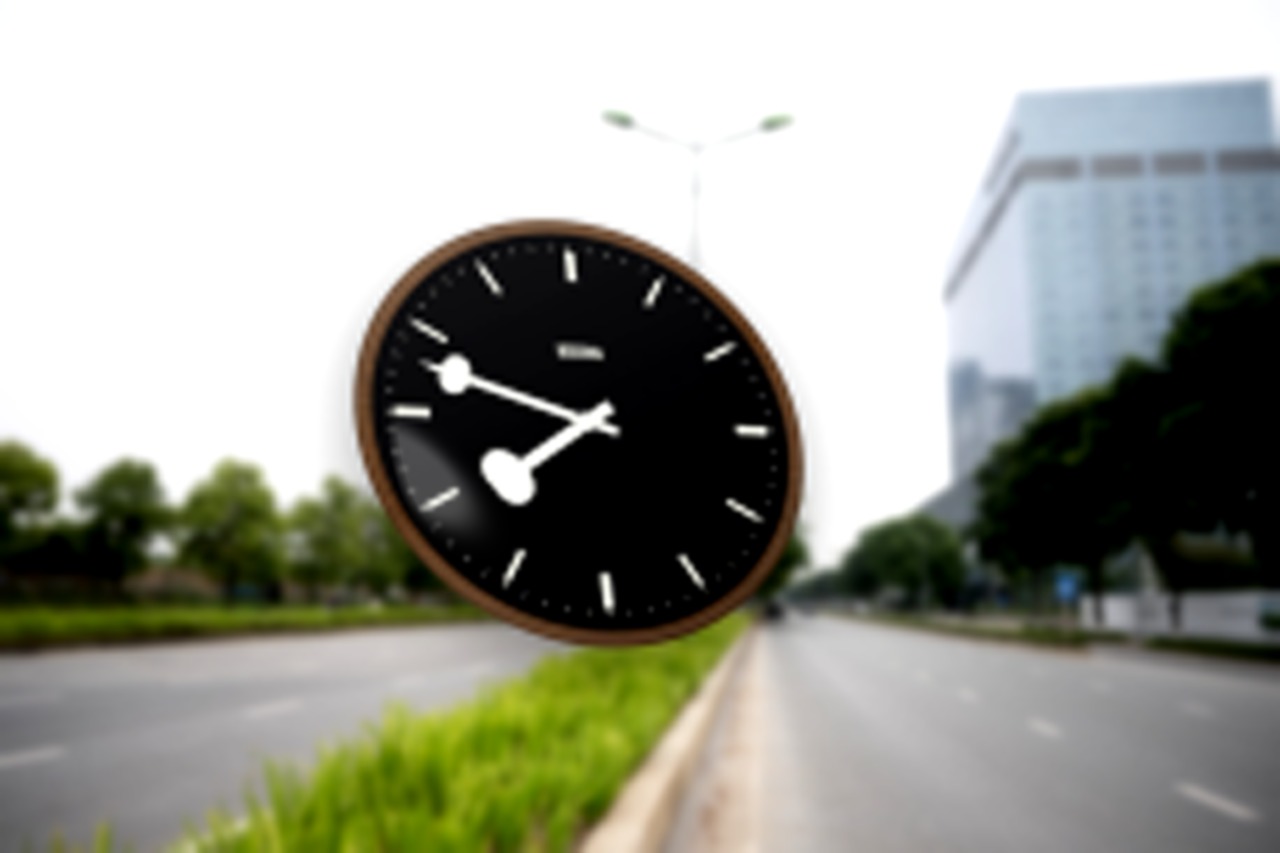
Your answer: 7 h 48 min
